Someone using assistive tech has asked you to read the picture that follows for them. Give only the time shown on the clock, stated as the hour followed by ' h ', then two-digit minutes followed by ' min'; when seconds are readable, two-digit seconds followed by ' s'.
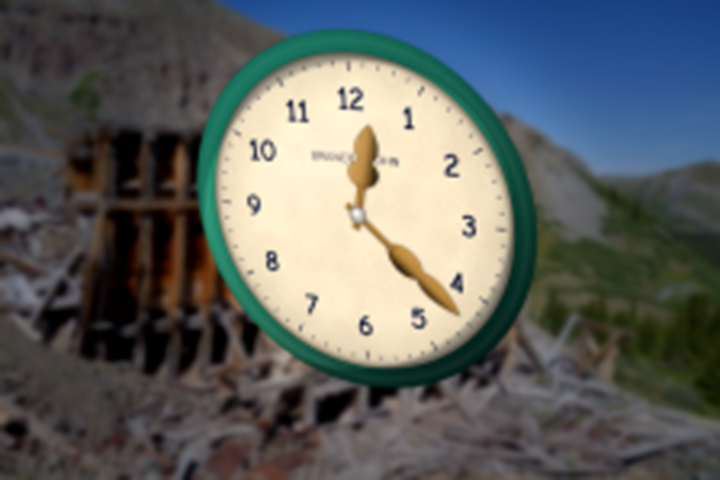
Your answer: 12 h 22 min
